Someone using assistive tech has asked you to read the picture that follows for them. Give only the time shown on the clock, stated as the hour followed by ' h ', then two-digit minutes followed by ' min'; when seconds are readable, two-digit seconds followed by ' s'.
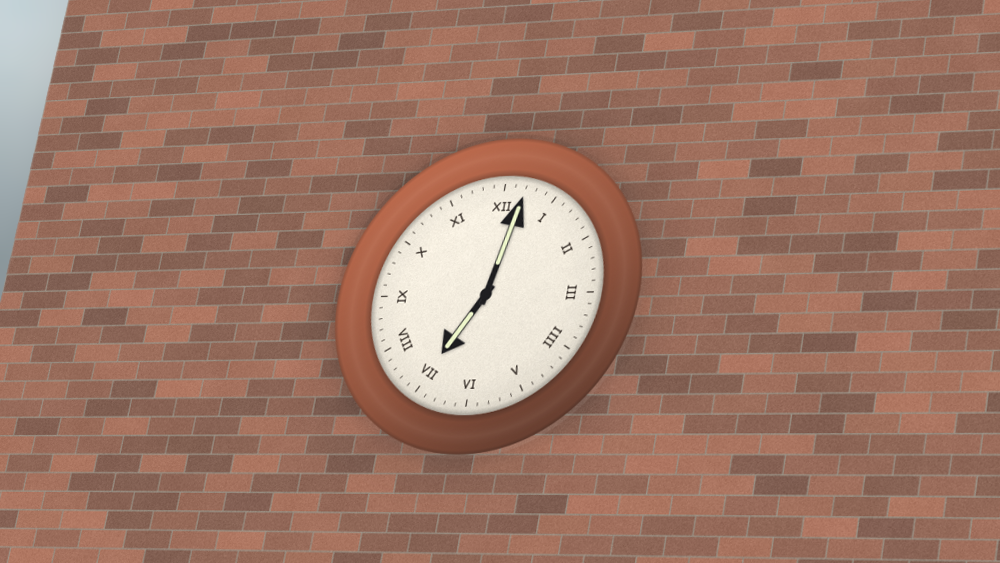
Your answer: 7 h 02 min
